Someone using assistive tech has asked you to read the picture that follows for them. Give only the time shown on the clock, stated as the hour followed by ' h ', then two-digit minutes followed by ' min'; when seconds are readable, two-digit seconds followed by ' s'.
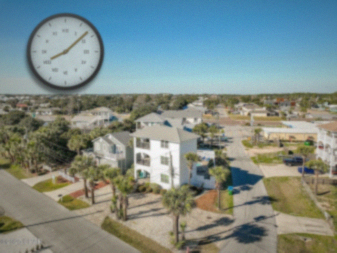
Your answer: 8 h 08 min
